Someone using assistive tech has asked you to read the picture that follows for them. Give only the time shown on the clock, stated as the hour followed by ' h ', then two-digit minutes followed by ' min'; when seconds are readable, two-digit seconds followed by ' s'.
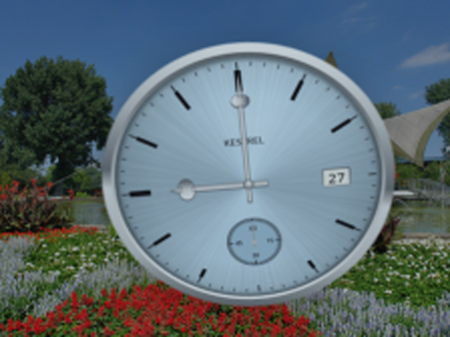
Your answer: 9 h 00 min
